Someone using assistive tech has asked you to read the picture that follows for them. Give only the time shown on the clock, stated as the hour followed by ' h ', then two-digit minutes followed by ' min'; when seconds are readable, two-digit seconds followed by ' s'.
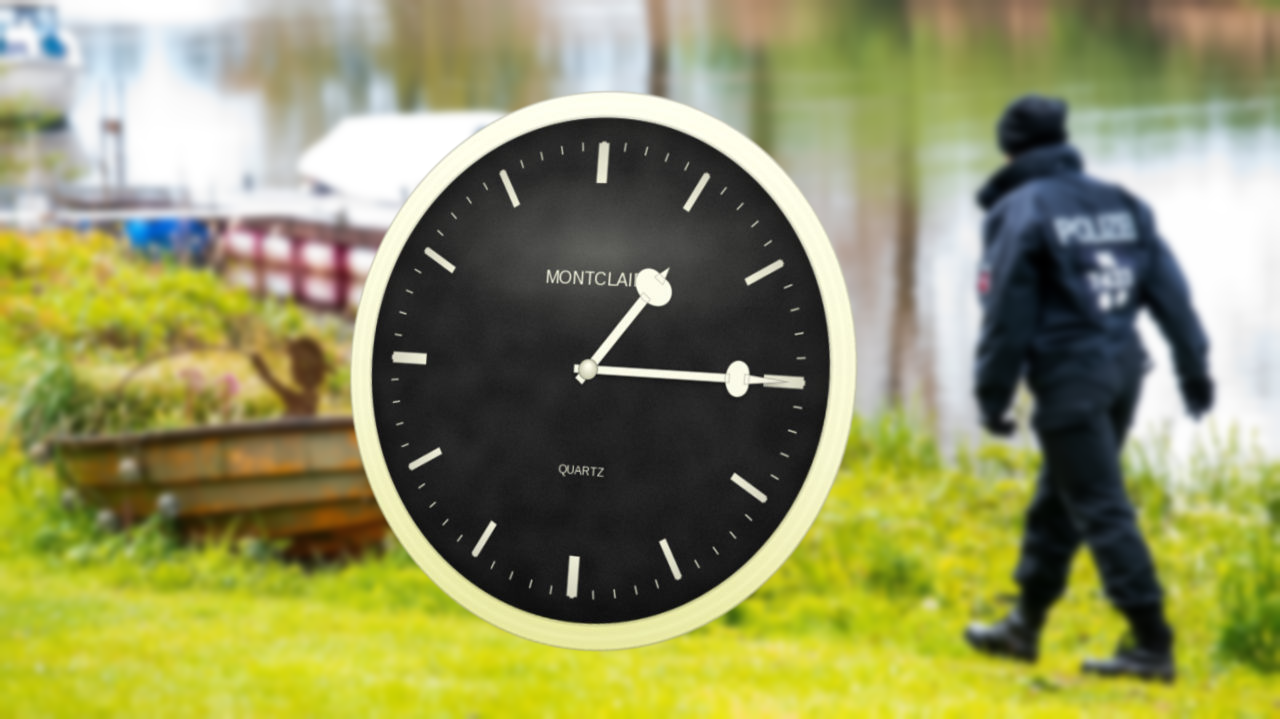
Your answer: 1 h 15 min
